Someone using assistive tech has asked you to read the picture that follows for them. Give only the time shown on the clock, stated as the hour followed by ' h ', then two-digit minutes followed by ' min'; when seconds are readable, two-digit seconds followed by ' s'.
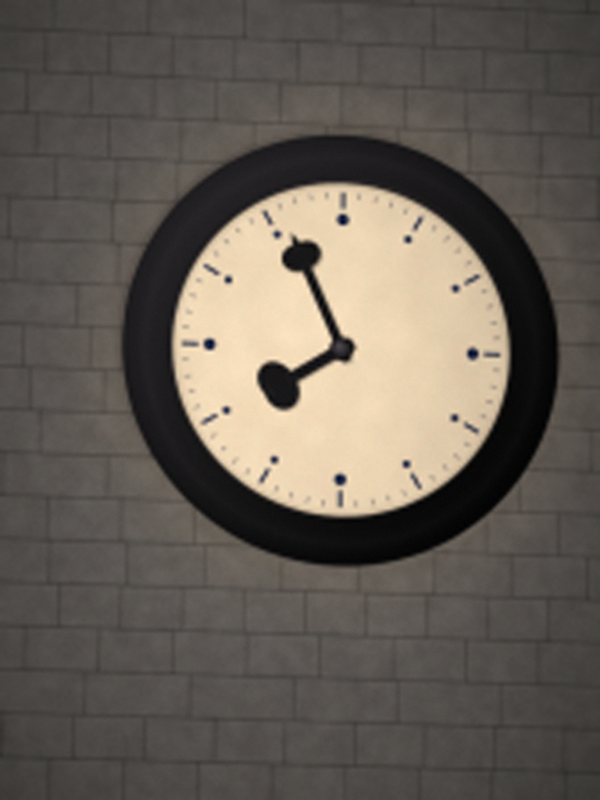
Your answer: 7 h 56 min
